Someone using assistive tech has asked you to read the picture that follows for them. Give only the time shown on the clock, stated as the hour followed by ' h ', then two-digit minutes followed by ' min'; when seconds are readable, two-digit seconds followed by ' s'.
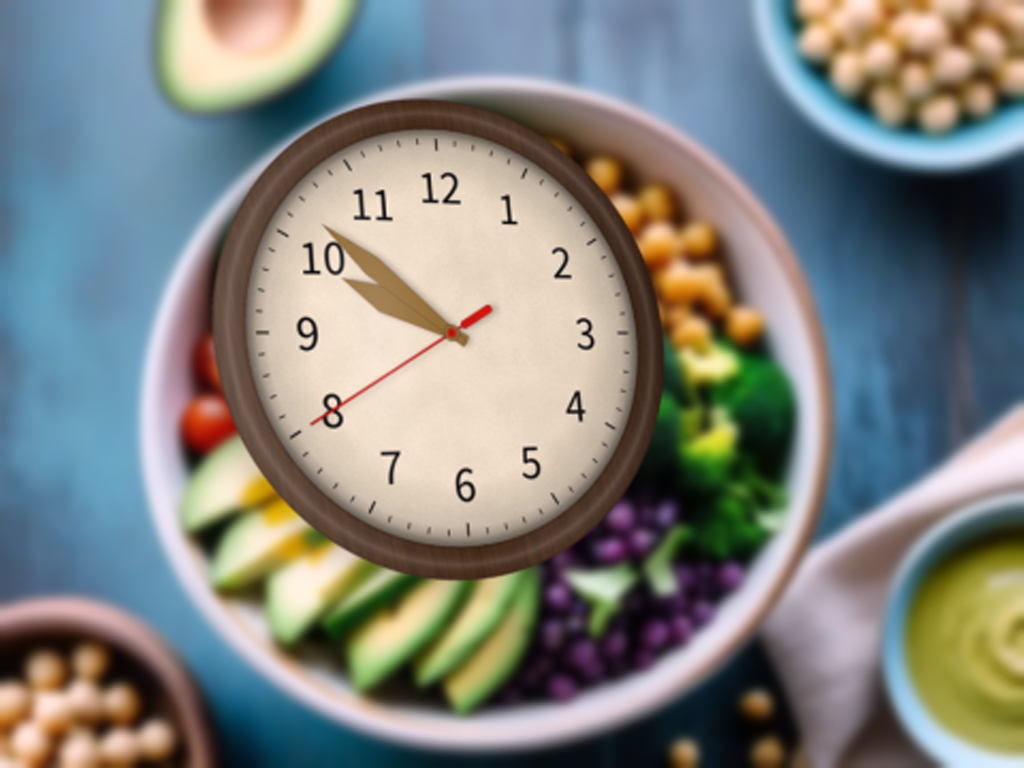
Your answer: 9 h 51 min 40 s
